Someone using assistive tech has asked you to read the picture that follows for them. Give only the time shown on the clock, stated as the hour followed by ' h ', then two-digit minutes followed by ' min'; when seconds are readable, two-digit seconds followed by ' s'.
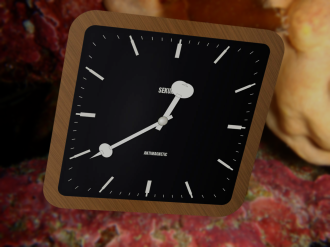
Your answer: 12 h 39 min
